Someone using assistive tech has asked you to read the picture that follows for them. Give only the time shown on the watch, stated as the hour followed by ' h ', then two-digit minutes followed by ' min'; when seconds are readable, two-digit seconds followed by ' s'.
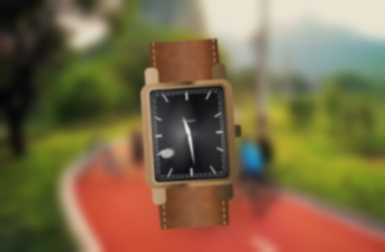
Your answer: 11 h 29 min
